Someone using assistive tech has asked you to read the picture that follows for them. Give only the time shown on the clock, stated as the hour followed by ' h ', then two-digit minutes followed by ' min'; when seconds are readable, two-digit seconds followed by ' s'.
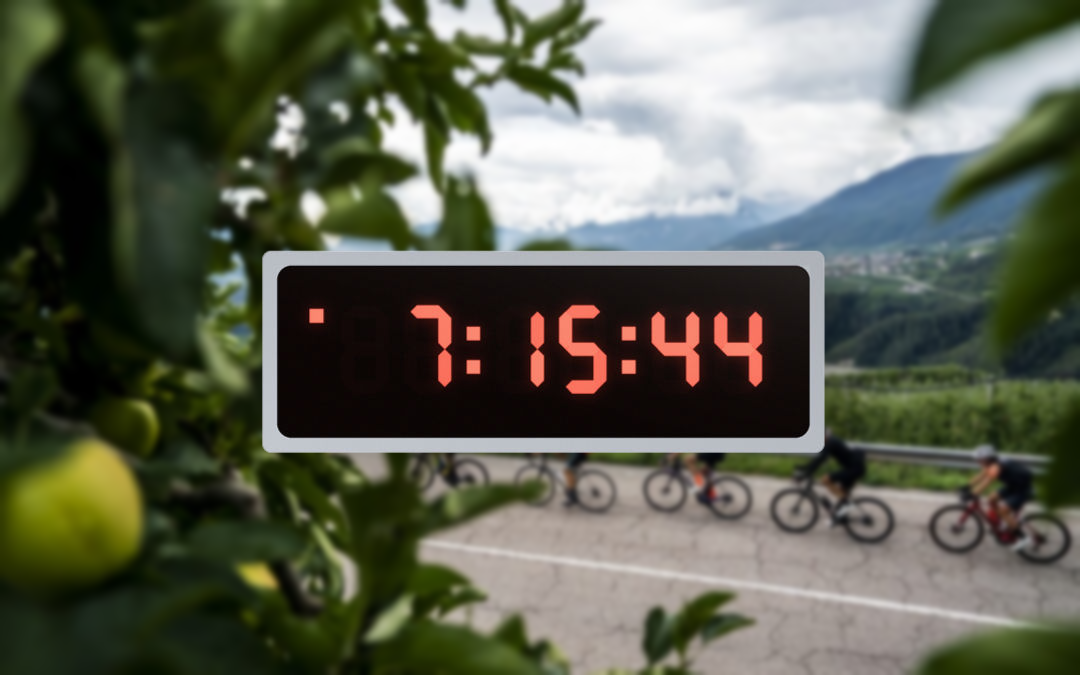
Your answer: 7 h 15 min 44 s
